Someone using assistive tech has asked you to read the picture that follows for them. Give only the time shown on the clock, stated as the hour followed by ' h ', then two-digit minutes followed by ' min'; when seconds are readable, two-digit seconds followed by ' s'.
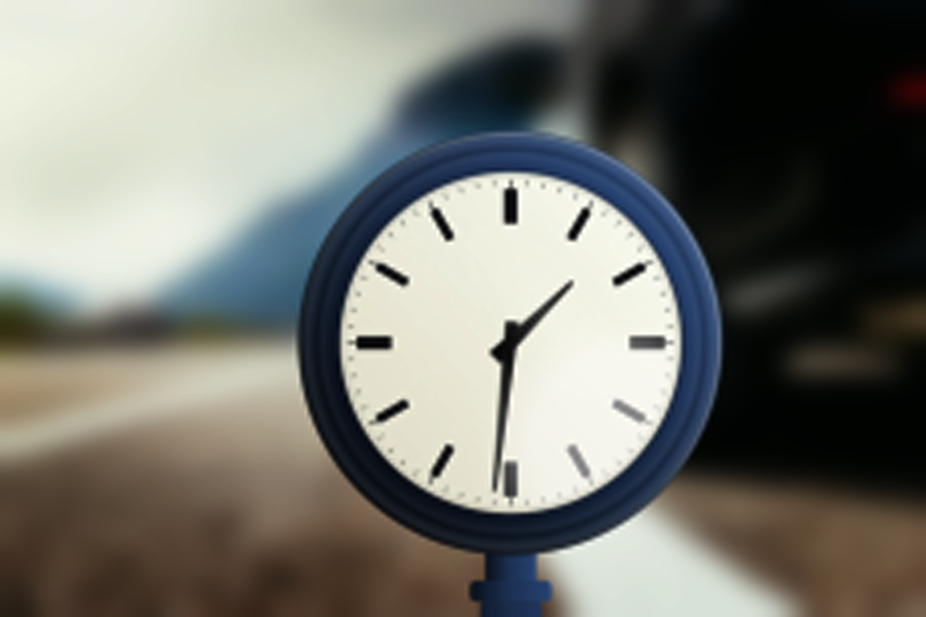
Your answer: 1 h 31 min
